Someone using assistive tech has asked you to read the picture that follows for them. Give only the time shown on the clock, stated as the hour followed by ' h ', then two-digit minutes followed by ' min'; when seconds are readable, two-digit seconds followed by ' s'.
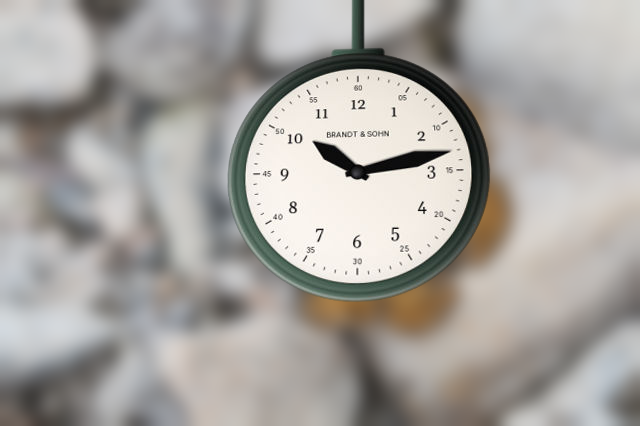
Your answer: 10 h 13 min
